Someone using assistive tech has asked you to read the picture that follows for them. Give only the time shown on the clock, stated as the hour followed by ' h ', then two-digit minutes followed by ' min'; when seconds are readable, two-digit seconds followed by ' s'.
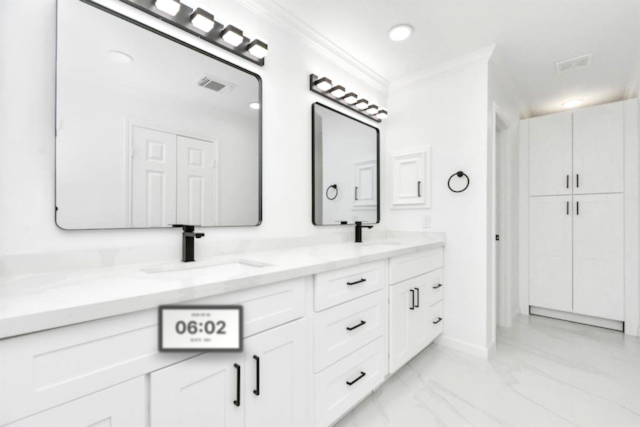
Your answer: 6 h 02 min
